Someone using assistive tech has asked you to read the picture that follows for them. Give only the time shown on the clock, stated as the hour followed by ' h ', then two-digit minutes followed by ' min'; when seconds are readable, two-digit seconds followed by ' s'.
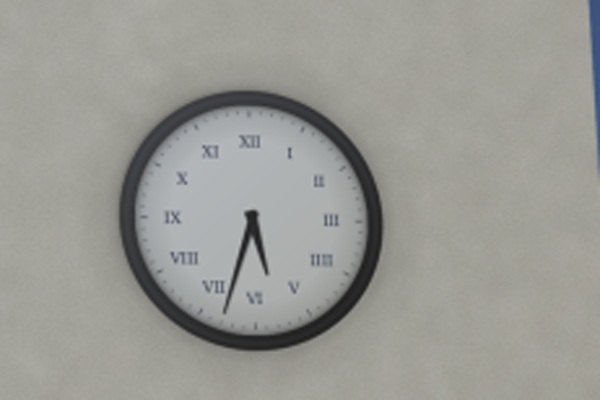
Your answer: 5 h 33 min
